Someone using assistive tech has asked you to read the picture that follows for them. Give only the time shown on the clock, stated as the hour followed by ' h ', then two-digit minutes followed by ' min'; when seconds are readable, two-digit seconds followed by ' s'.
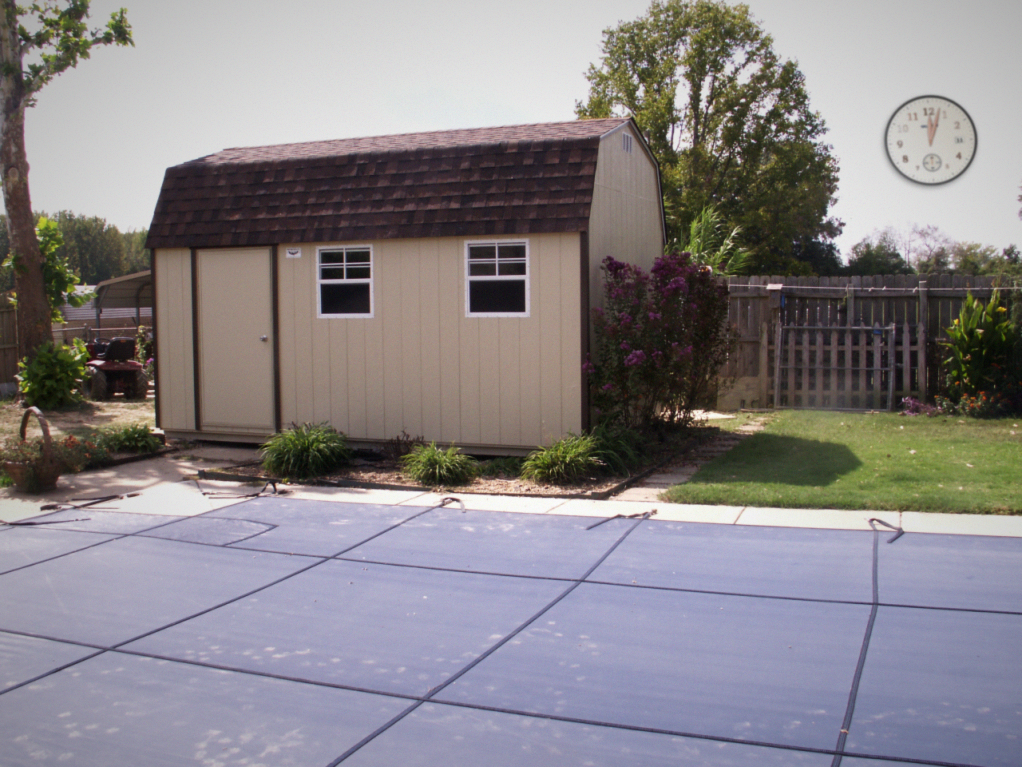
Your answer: 12 h 03 min
